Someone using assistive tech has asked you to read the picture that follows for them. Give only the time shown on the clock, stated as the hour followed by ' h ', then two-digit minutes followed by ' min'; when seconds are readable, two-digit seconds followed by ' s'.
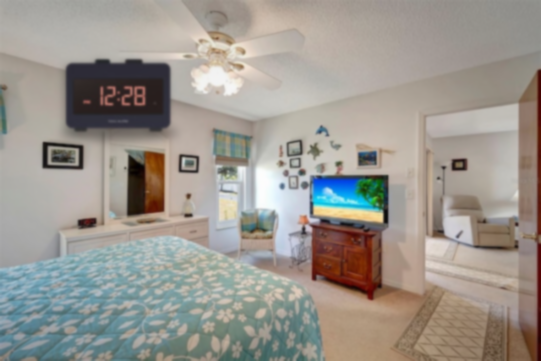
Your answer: 12 h 28 min
